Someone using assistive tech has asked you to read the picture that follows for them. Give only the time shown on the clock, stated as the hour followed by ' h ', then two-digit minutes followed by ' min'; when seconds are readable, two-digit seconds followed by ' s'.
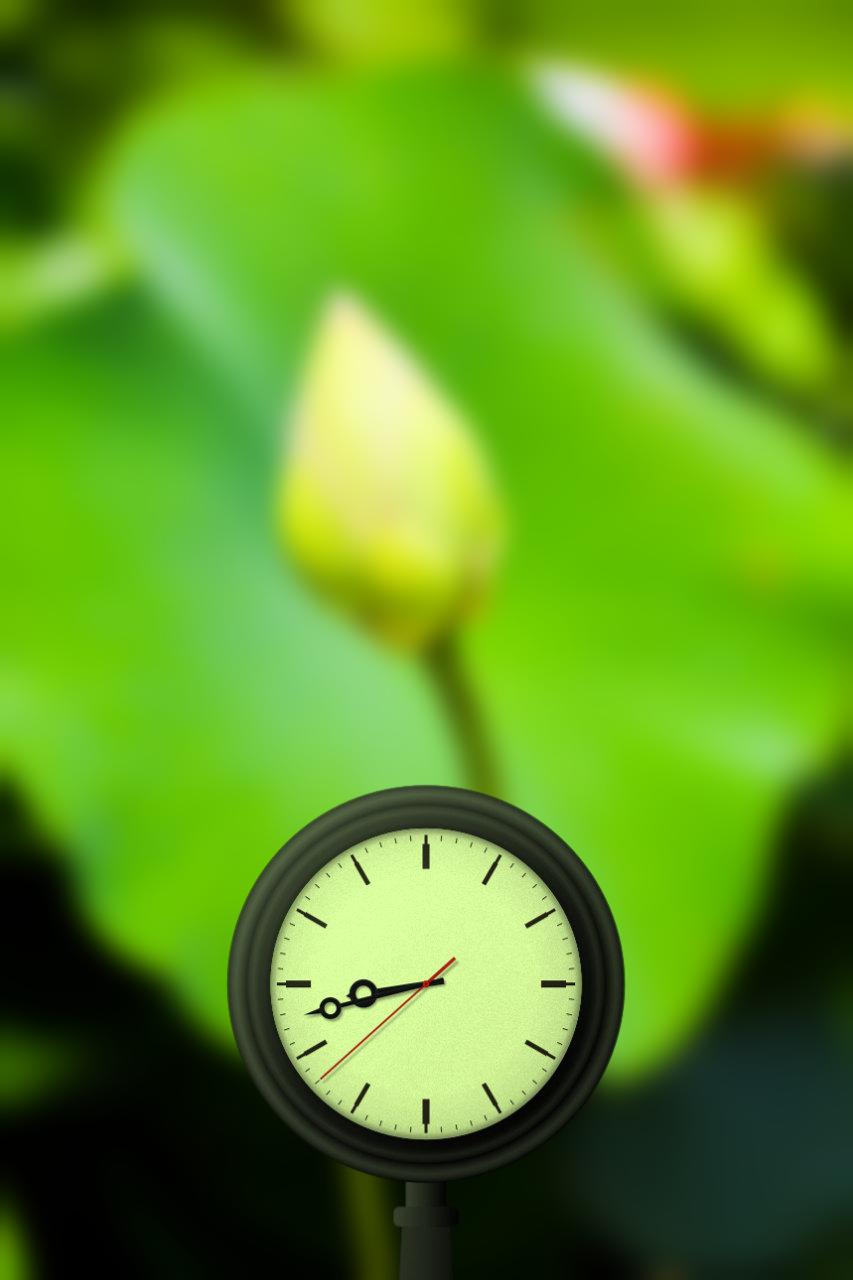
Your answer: 8 h 42 min 38 s
